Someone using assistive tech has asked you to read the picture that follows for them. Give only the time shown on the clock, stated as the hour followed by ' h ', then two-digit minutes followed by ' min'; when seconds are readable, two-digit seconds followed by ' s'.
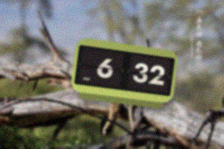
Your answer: 6 h 32 min
